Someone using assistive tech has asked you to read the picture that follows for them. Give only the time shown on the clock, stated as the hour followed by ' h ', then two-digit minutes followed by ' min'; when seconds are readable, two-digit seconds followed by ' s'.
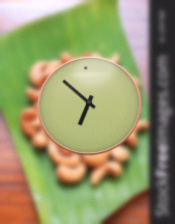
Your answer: 6 h 53 min
